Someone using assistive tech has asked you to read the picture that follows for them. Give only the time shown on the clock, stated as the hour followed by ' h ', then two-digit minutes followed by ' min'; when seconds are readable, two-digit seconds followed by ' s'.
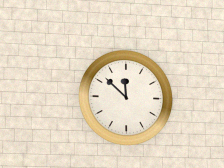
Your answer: 11 h 52 min
